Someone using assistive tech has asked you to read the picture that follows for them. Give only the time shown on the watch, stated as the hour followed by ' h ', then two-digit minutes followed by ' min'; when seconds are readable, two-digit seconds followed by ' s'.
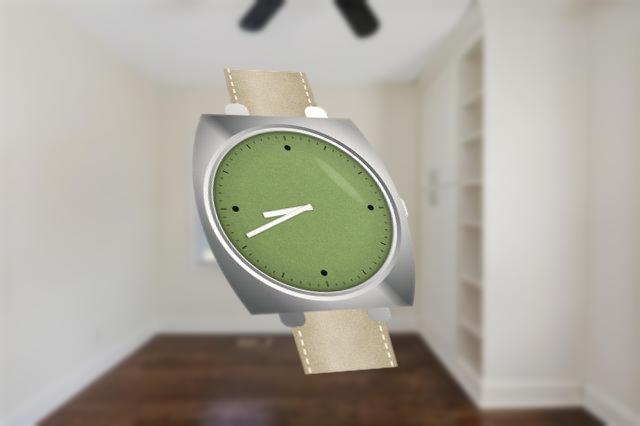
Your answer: 8 h 41 min
